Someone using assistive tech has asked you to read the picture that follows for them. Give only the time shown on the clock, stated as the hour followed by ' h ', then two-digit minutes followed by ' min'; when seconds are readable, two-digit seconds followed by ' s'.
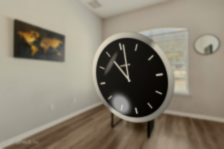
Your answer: 11 h 01 min
